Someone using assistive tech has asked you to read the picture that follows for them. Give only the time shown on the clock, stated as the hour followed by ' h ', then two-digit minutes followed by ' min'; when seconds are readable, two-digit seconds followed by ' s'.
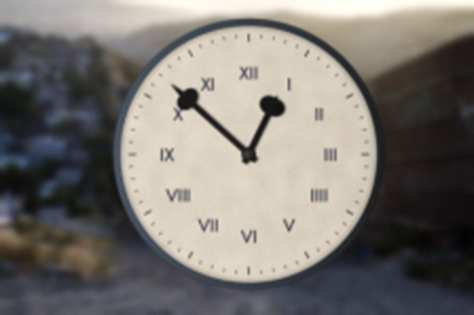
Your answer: 12 h 52 min
